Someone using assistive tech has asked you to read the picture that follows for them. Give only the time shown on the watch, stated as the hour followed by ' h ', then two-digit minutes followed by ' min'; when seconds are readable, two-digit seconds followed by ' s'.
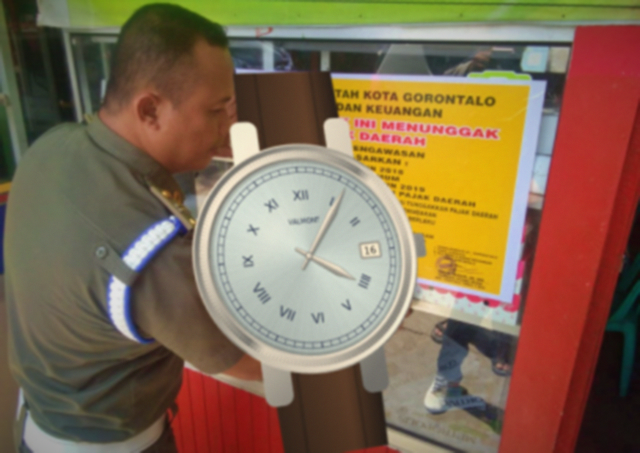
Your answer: 4 h 06 min
